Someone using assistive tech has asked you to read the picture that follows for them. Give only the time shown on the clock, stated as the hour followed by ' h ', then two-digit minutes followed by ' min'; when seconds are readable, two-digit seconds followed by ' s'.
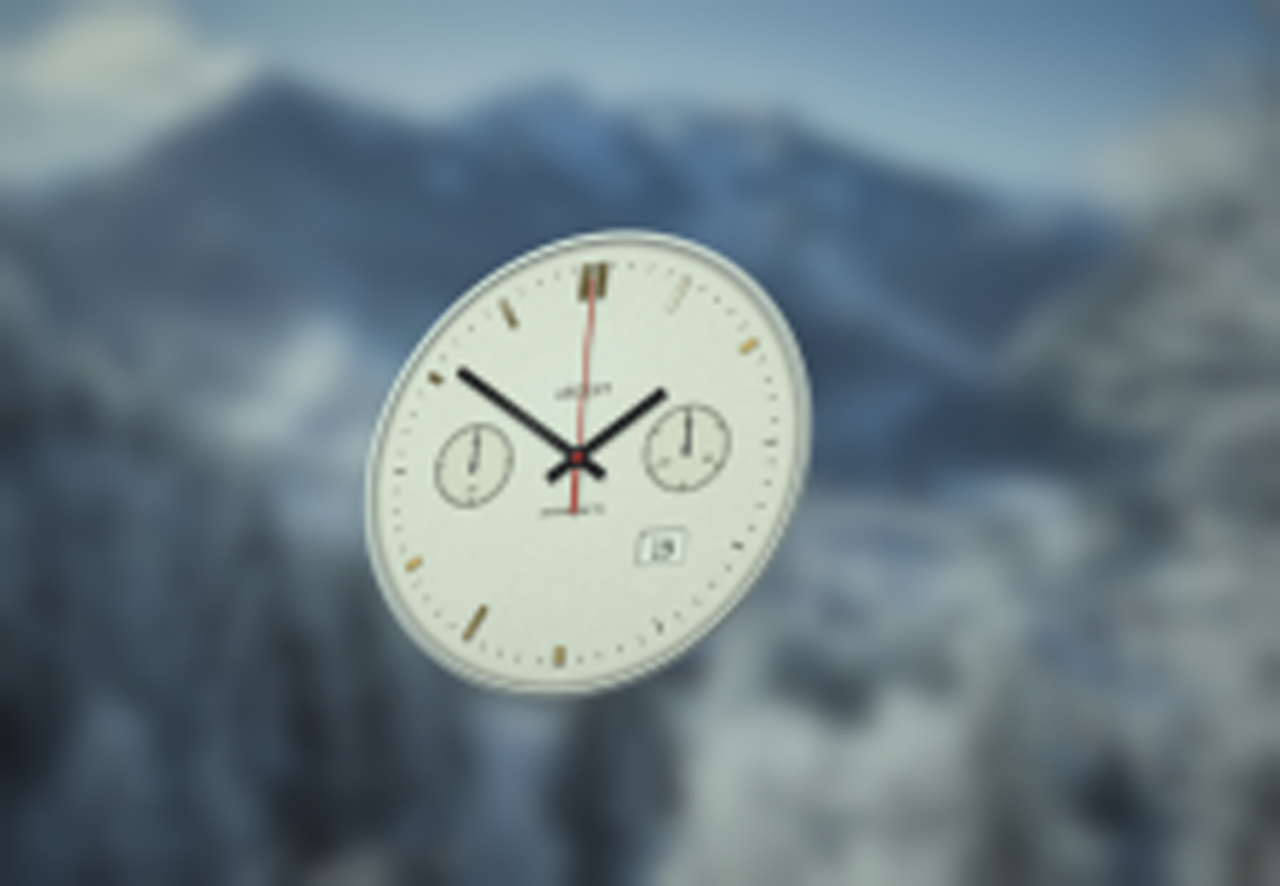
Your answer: 1 h 51 min
